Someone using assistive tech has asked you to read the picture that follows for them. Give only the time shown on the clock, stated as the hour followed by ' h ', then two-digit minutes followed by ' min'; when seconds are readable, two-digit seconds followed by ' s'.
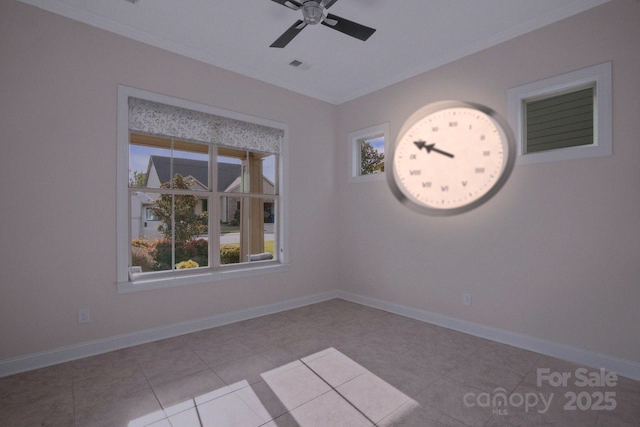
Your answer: 9 h 49 min
